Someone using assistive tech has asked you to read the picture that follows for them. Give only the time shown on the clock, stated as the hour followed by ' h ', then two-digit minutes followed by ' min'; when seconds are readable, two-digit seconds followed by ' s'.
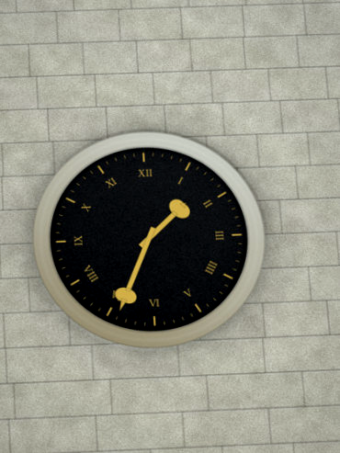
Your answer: 1 h 34 min
